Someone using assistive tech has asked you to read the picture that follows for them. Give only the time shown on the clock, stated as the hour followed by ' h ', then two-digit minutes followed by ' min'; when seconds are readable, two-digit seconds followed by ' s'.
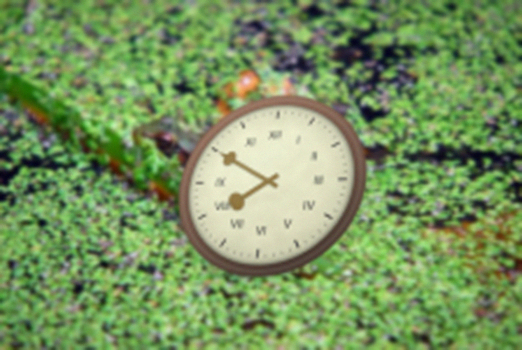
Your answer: 7 h 50 min
